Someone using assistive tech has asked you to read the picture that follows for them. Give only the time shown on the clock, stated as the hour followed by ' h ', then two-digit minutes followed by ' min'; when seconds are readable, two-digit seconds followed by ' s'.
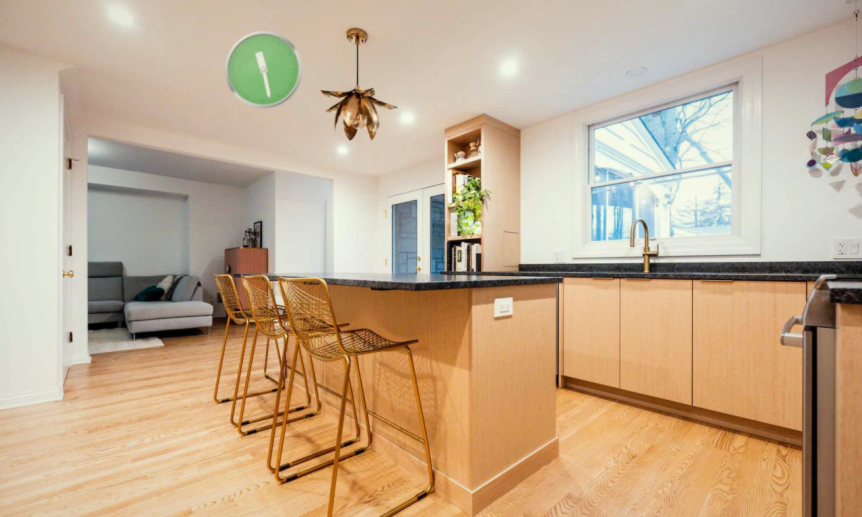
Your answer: 11 h 28 min
